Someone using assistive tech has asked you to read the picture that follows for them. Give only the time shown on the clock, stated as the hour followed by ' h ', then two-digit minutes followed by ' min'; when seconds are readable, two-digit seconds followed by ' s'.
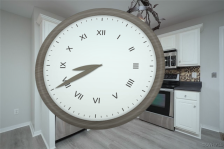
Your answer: 8 h 40 min
